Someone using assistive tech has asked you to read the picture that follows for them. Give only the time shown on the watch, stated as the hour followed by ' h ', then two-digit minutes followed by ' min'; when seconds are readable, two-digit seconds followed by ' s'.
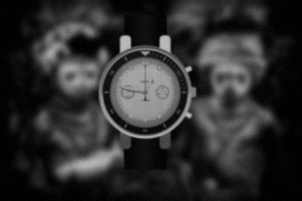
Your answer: 12 h 47 min
